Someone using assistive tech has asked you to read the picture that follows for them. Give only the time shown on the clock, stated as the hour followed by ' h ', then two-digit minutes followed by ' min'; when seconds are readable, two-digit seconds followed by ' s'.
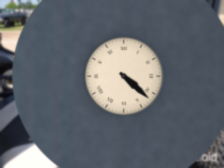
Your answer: 4 h 22 min
